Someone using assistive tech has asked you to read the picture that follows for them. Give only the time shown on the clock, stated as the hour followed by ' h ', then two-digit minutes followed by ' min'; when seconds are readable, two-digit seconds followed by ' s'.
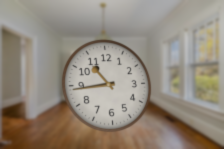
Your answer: 10 h 44 min
